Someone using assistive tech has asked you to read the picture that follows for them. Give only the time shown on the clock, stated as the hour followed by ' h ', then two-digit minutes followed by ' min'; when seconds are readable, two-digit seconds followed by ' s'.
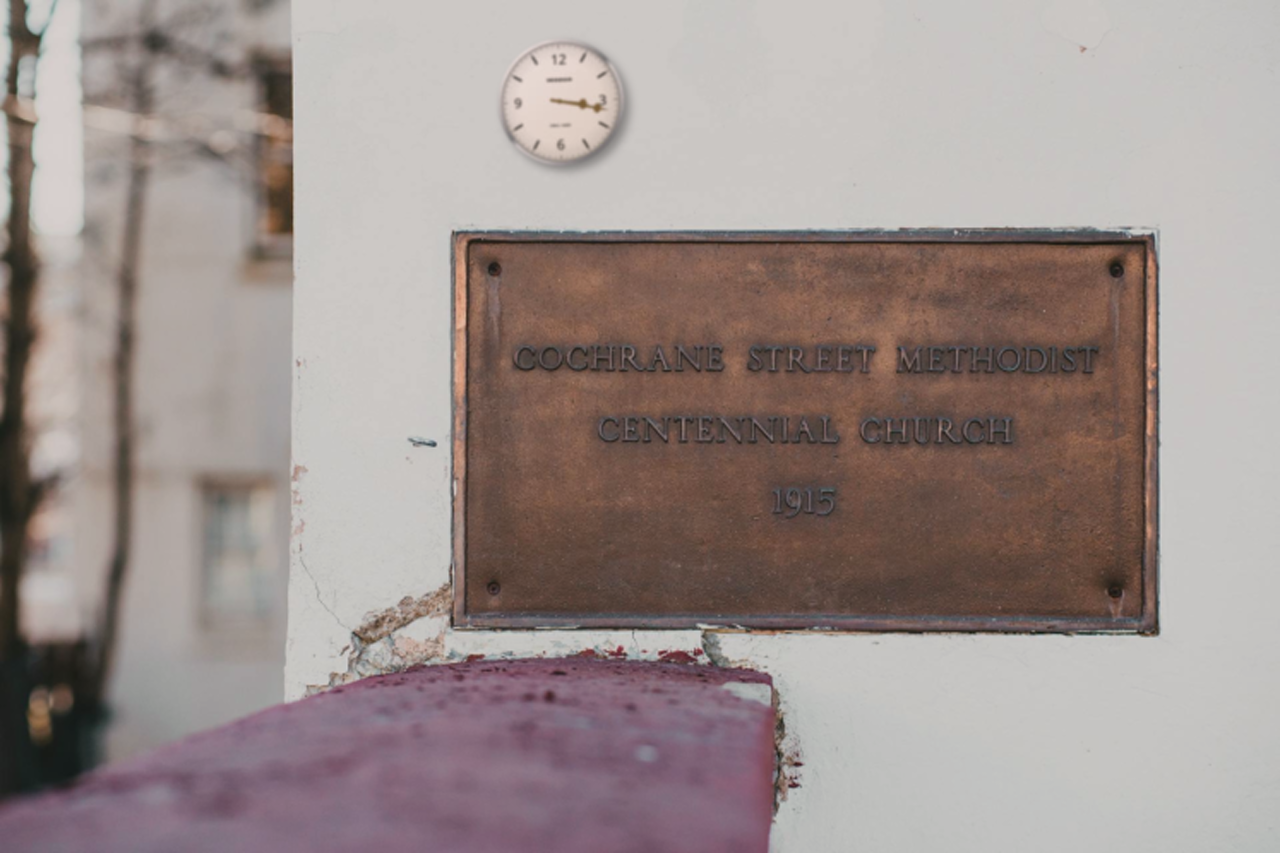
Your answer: 3 h 17 min
